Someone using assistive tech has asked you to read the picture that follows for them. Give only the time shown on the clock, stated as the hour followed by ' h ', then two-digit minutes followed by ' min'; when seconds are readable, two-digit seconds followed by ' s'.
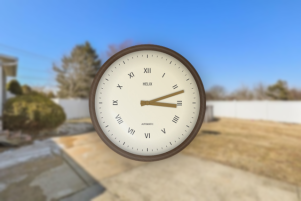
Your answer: 3 h 12 min
